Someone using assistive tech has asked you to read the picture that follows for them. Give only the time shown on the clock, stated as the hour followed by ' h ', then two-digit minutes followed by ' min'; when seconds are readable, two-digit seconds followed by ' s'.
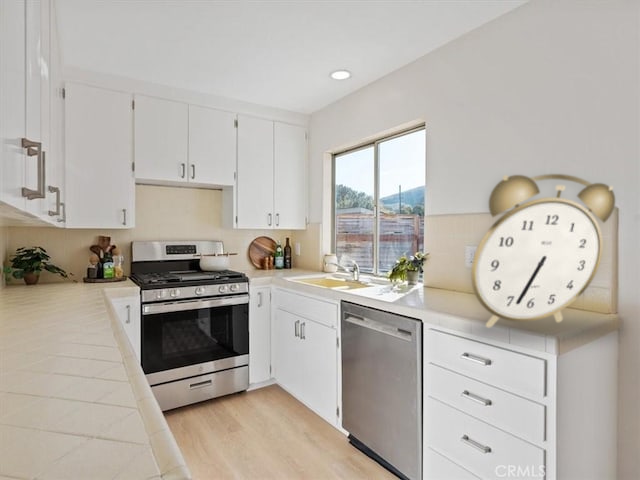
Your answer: 6 h 33 min
